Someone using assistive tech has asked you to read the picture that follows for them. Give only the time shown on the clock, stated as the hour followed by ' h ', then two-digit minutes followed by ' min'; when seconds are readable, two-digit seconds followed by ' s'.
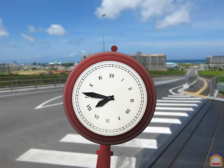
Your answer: 7 h 46 min
